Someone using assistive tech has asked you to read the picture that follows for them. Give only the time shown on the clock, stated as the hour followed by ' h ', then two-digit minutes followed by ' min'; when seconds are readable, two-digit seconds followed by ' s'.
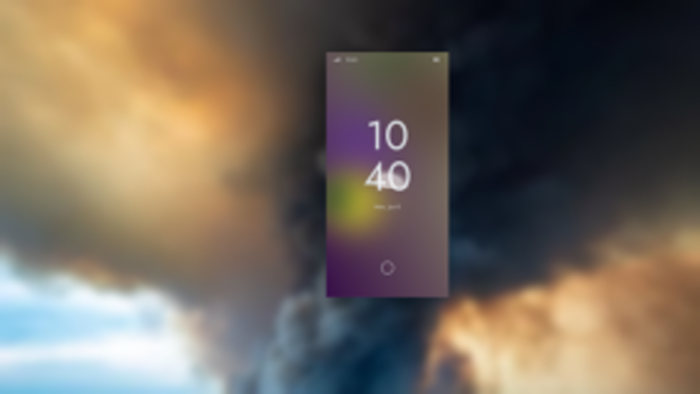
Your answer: 10 h 40 min
